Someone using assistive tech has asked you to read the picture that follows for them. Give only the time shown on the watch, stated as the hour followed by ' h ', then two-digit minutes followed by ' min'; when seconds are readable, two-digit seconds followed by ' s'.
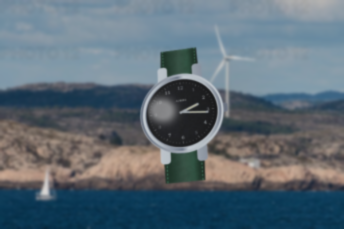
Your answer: 2 h 16 min
